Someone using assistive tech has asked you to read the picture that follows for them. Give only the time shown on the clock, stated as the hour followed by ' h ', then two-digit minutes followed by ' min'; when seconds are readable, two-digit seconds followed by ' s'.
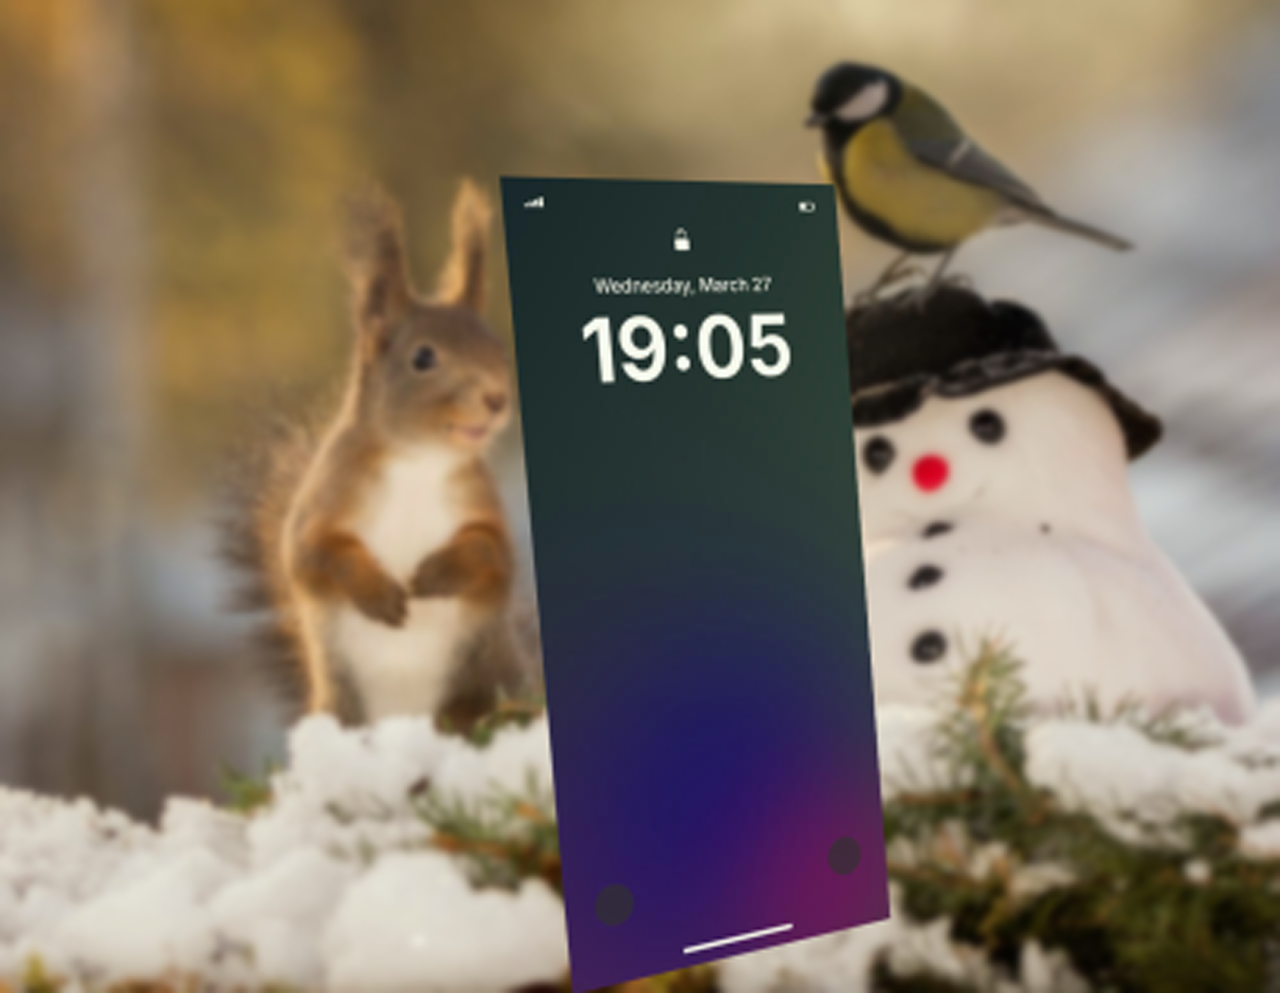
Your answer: 19 h 05 min
